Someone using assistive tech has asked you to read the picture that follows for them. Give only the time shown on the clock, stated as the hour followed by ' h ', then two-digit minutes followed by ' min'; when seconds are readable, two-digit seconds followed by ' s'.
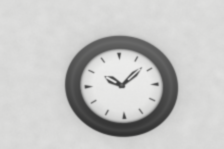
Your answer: 10 h 08 min
